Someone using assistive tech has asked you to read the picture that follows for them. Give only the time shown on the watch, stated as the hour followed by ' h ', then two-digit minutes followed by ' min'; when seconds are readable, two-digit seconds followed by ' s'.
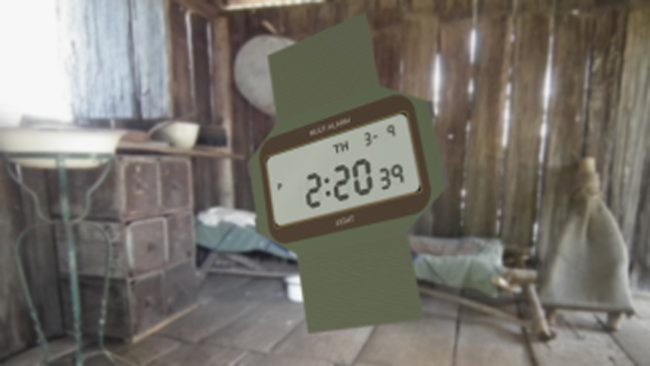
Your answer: 2 h 20 min 39 s
